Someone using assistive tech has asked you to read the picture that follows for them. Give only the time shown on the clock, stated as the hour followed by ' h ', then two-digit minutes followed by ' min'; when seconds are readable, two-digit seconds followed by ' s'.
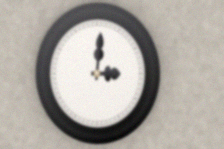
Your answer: 3 h 01 min
